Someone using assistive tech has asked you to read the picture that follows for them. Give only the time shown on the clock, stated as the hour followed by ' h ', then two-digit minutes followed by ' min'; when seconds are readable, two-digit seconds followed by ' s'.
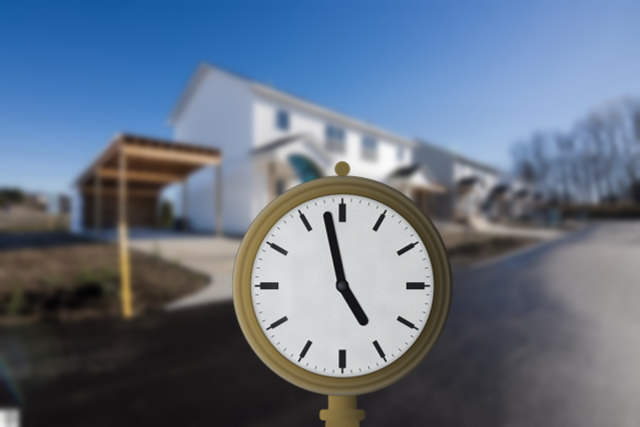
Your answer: 4 h 58 min
